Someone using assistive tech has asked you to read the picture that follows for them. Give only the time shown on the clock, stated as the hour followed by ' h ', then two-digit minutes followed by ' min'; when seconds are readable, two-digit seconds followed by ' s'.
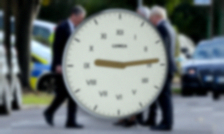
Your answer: 9 h 14 min
